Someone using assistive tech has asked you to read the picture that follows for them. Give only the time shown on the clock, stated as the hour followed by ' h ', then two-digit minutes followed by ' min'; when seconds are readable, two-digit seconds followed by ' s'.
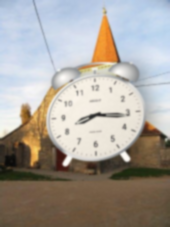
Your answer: 8 h 16 min
